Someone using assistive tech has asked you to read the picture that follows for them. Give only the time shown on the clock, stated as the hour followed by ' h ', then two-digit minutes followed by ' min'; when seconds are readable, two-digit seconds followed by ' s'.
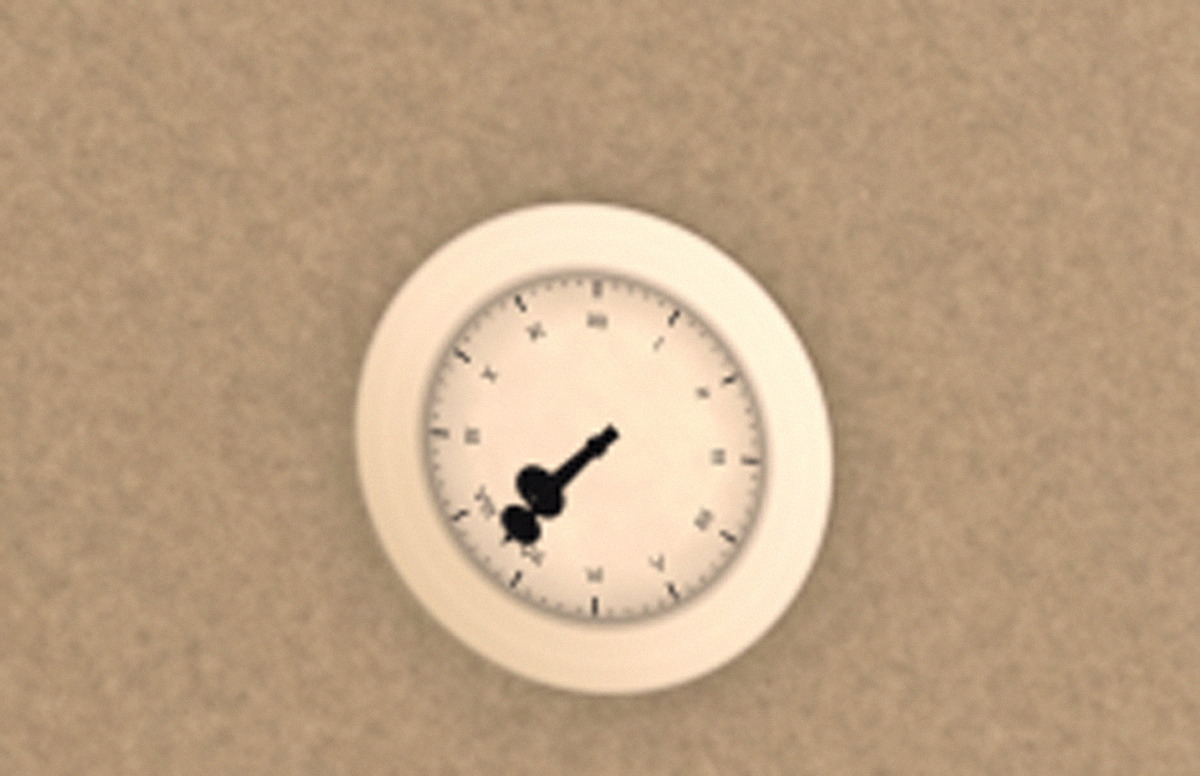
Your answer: 7 h 37 min
